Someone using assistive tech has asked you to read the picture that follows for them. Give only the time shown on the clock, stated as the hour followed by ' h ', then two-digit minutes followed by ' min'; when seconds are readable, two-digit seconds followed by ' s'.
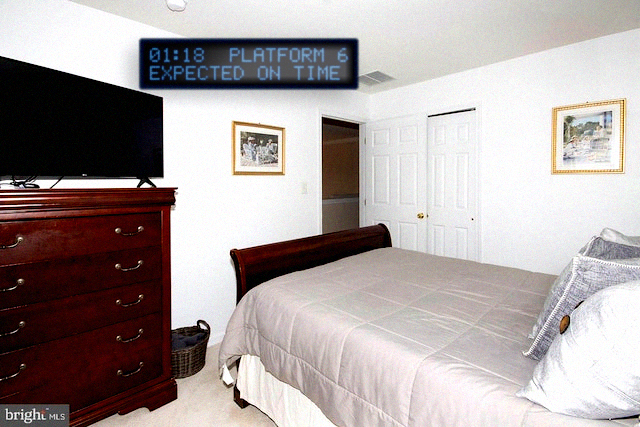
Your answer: 1 h 18 min
